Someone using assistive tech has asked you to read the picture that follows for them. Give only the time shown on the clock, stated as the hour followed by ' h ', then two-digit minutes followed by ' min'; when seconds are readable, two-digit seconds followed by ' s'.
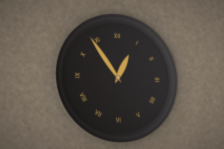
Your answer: 12 h 54 min
